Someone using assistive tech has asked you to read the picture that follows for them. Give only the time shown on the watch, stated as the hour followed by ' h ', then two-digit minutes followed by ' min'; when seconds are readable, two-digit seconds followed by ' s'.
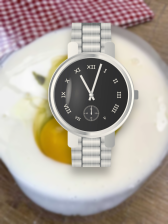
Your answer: 11 h 03 min
